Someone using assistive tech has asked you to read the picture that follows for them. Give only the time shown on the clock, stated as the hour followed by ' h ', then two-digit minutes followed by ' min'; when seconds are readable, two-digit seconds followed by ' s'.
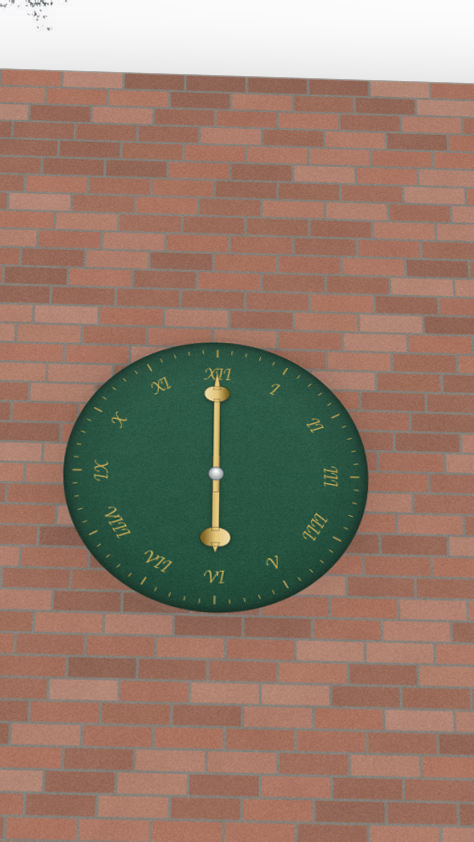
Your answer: 6 h 00 min
